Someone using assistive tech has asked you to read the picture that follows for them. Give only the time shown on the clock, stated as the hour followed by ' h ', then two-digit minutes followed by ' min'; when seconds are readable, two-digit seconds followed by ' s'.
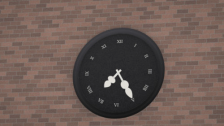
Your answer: 7 h 25 min
